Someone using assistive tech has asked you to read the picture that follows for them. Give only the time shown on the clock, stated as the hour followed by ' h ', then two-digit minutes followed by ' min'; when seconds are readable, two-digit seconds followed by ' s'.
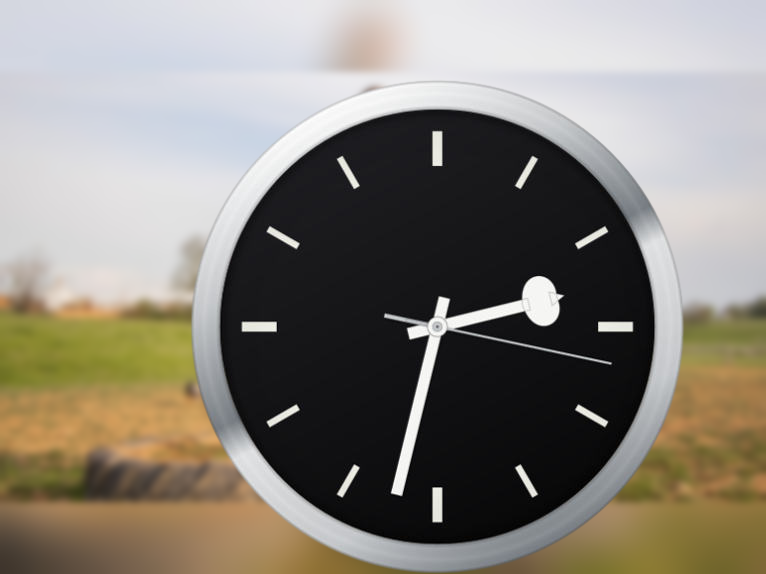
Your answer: 2 h 32 min 17 s
